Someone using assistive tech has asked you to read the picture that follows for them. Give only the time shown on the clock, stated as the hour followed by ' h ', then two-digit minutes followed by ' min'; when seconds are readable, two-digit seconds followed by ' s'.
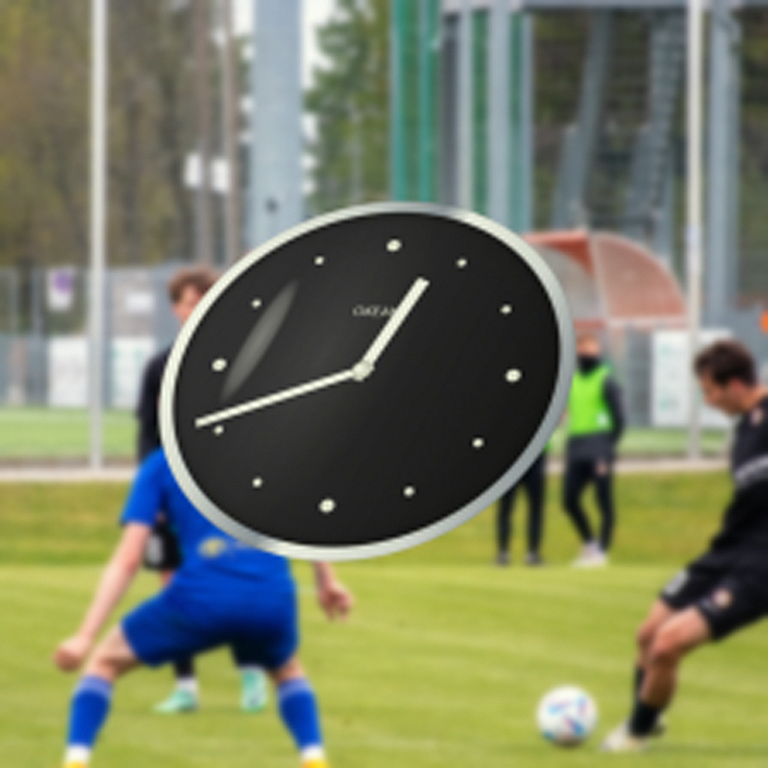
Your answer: 12 h 41 min
